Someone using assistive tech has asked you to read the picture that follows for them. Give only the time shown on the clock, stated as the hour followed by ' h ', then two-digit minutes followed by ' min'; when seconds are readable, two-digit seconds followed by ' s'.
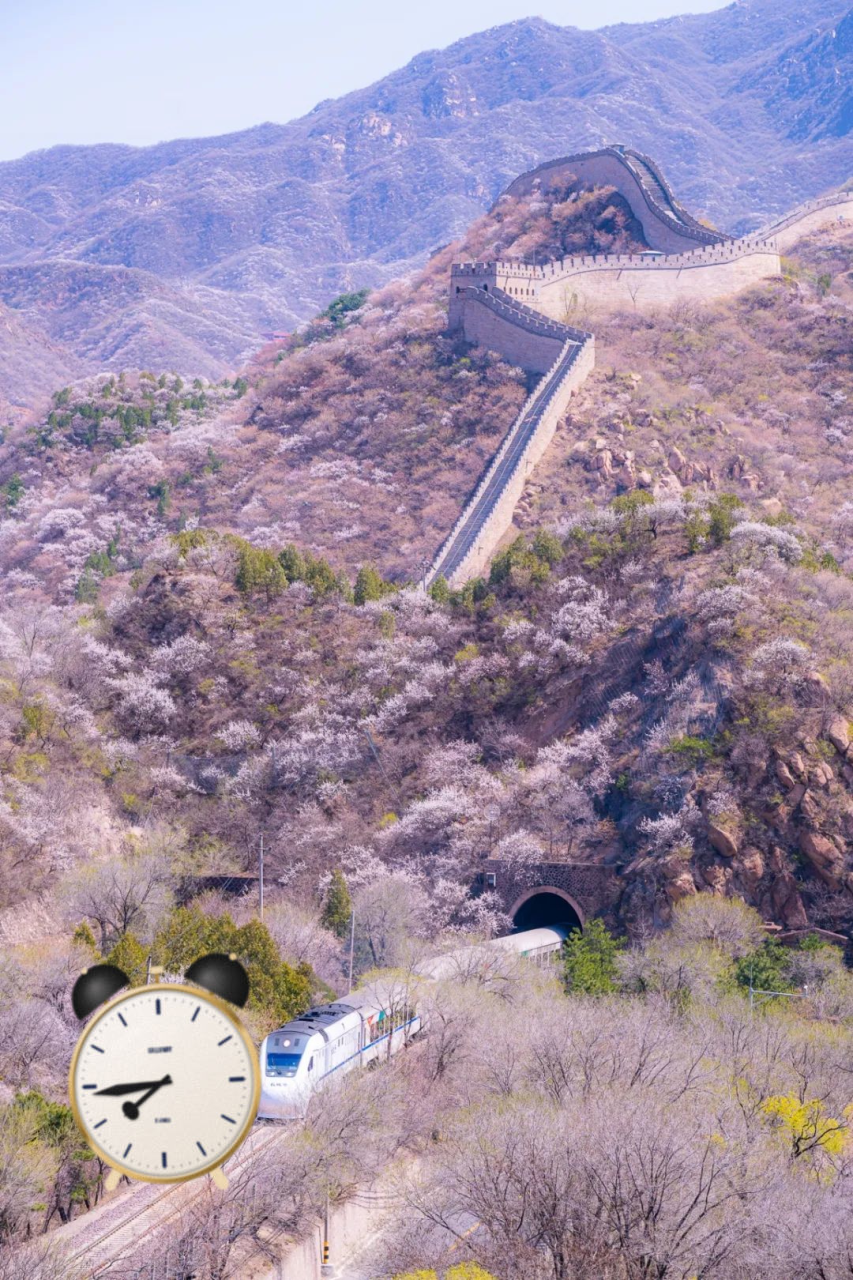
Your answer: 7 h 44 min
